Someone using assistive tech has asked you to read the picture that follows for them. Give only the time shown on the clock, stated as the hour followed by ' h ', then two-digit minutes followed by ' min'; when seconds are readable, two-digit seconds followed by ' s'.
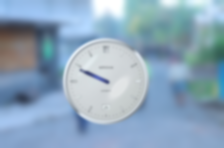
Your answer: 9 h 49 min
